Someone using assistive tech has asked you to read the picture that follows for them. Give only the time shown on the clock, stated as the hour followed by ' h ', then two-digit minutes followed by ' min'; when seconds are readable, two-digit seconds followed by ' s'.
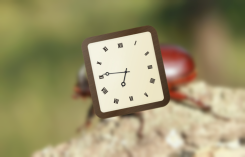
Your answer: 6 h 46 min
